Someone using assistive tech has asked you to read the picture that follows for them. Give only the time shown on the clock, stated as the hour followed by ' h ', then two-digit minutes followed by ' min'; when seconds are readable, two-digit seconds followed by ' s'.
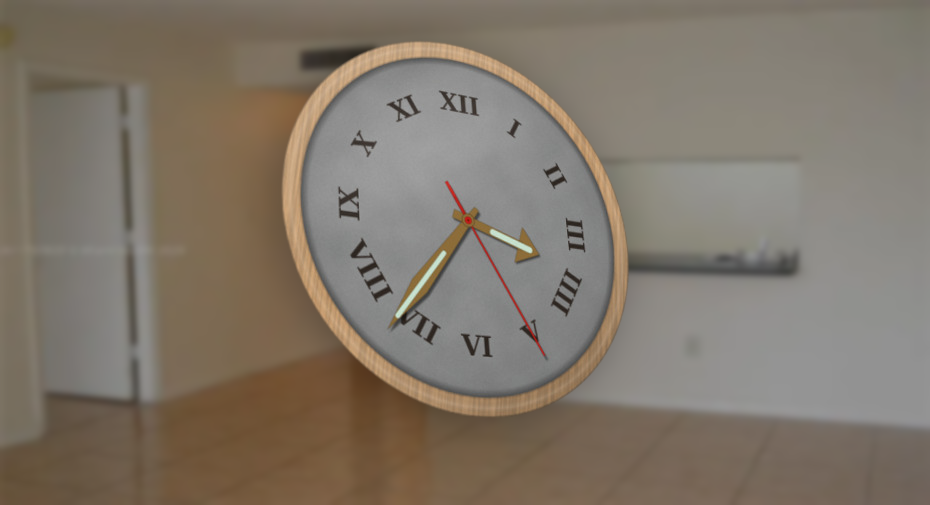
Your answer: 3 h 36 min 25 s
